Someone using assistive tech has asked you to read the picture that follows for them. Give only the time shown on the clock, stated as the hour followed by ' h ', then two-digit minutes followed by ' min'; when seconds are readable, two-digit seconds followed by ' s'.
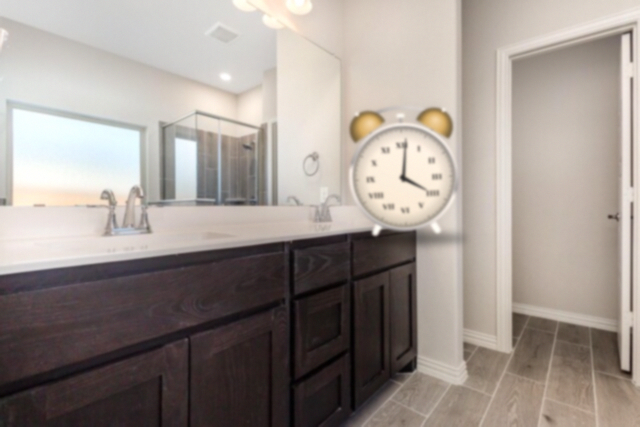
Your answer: 4 h 01 min
